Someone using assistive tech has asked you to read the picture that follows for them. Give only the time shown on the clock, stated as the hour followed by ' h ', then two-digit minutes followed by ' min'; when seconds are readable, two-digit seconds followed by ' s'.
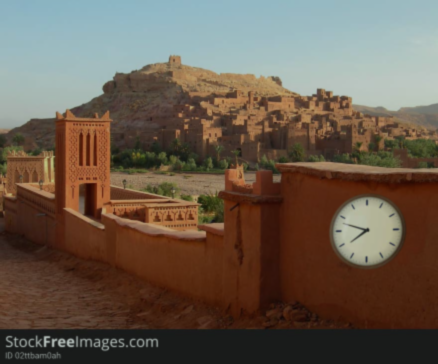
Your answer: 7 h 48 min
